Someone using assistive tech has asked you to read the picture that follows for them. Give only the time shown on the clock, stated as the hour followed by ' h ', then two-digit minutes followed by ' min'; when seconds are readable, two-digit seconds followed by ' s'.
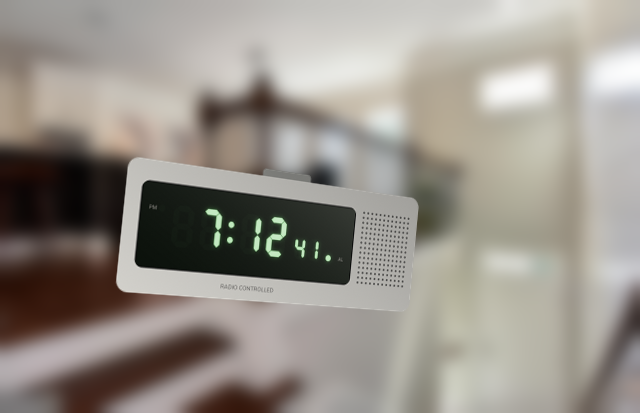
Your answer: 7 h 12 min 41 s
